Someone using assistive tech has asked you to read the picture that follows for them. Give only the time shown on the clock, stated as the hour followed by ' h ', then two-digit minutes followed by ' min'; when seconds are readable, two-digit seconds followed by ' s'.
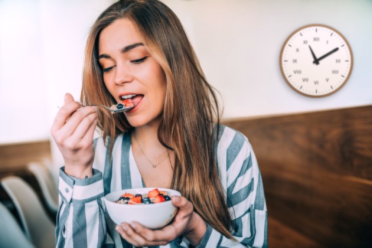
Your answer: 11 h 10 min
